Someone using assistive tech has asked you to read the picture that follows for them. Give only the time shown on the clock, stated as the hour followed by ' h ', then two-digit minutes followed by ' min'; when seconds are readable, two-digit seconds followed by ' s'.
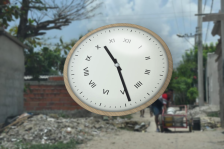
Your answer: 10 h 24 min
